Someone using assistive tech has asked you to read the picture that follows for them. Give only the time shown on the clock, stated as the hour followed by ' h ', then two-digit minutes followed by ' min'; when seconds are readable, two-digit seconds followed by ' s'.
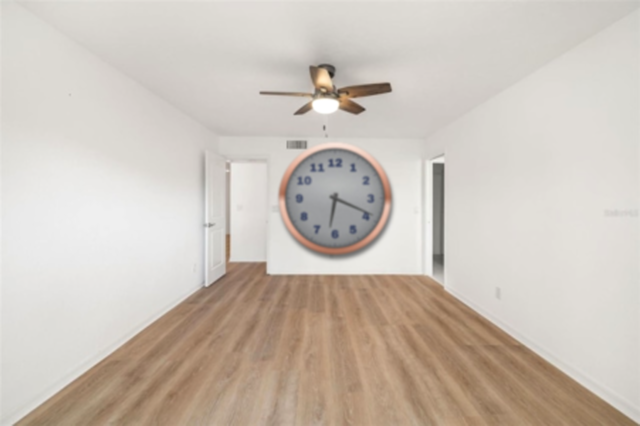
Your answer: 6 h 19 min
